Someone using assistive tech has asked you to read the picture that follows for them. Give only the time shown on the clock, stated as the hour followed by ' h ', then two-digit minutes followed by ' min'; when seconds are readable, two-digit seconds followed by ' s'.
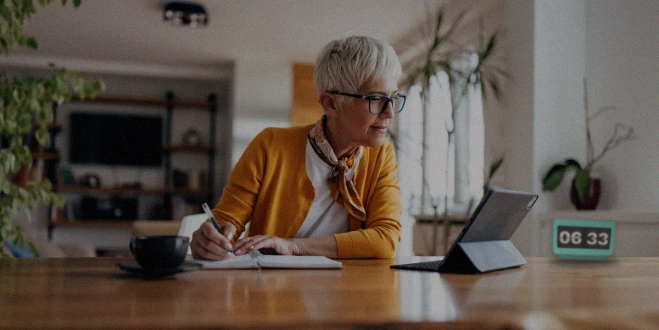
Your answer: 6 h 33 min
